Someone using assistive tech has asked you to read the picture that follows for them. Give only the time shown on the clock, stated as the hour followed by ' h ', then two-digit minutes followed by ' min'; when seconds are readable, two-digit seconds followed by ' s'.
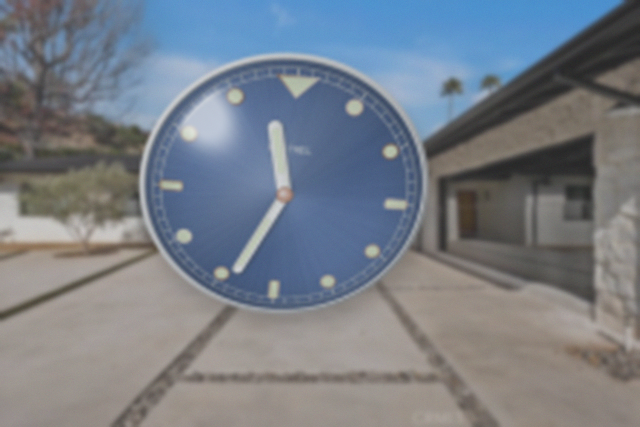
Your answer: 11 h 34 min
